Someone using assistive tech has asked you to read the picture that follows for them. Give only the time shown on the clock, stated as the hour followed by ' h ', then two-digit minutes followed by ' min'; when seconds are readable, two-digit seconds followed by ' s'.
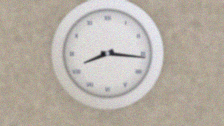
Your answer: 8 h 16 min
